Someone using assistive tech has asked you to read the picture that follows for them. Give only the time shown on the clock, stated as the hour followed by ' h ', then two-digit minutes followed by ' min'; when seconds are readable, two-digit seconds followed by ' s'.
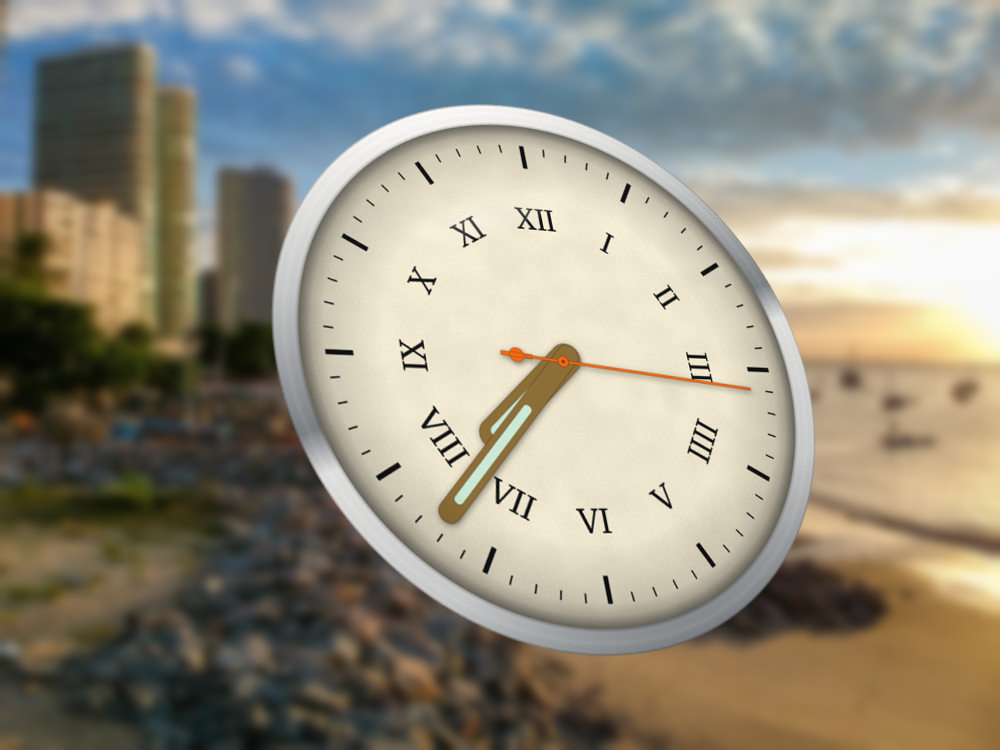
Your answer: 7 h 37 min 16 s
